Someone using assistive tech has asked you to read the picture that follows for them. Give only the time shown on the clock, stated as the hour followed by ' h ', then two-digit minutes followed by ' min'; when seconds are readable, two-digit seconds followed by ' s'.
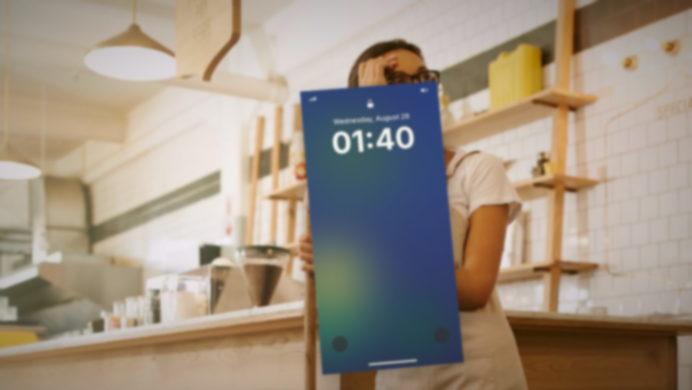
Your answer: 1 h 40 min
